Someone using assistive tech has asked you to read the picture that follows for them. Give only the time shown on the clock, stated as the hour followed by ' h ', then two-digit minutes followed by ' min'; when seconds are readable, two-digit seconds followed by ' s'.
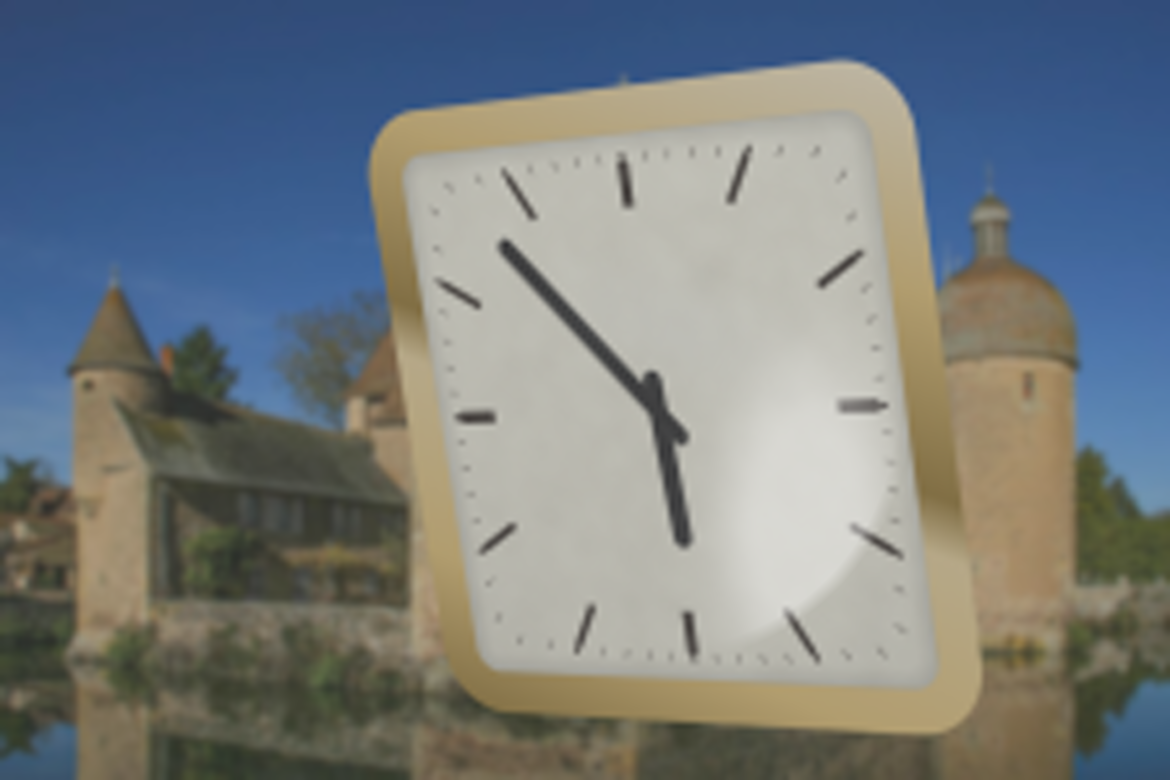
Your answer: 5 h 53 min
